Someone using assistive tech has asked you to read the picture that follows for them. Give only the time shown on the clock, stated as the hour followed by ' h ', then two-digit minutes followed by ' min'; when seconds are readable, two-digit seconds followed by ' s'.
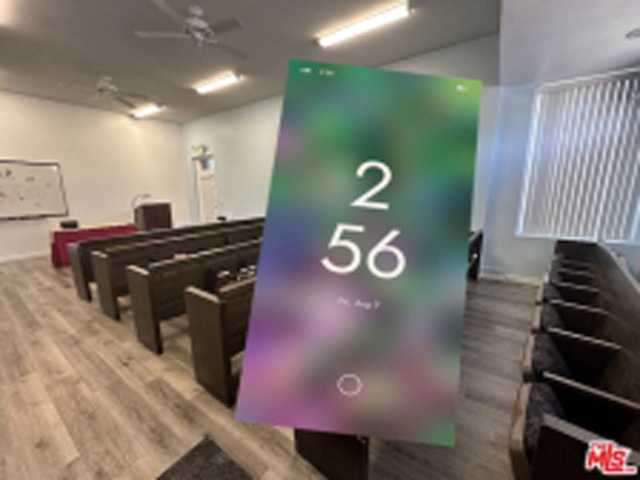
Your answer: 2 h 56 min
